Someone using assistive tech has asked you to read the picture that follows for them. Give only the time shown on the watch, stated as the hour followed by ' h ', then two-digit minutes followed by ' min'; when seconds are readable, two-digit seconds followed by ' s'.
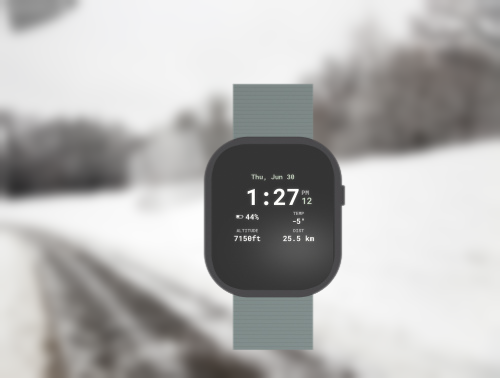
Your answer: 1 h 27 min 12 s
